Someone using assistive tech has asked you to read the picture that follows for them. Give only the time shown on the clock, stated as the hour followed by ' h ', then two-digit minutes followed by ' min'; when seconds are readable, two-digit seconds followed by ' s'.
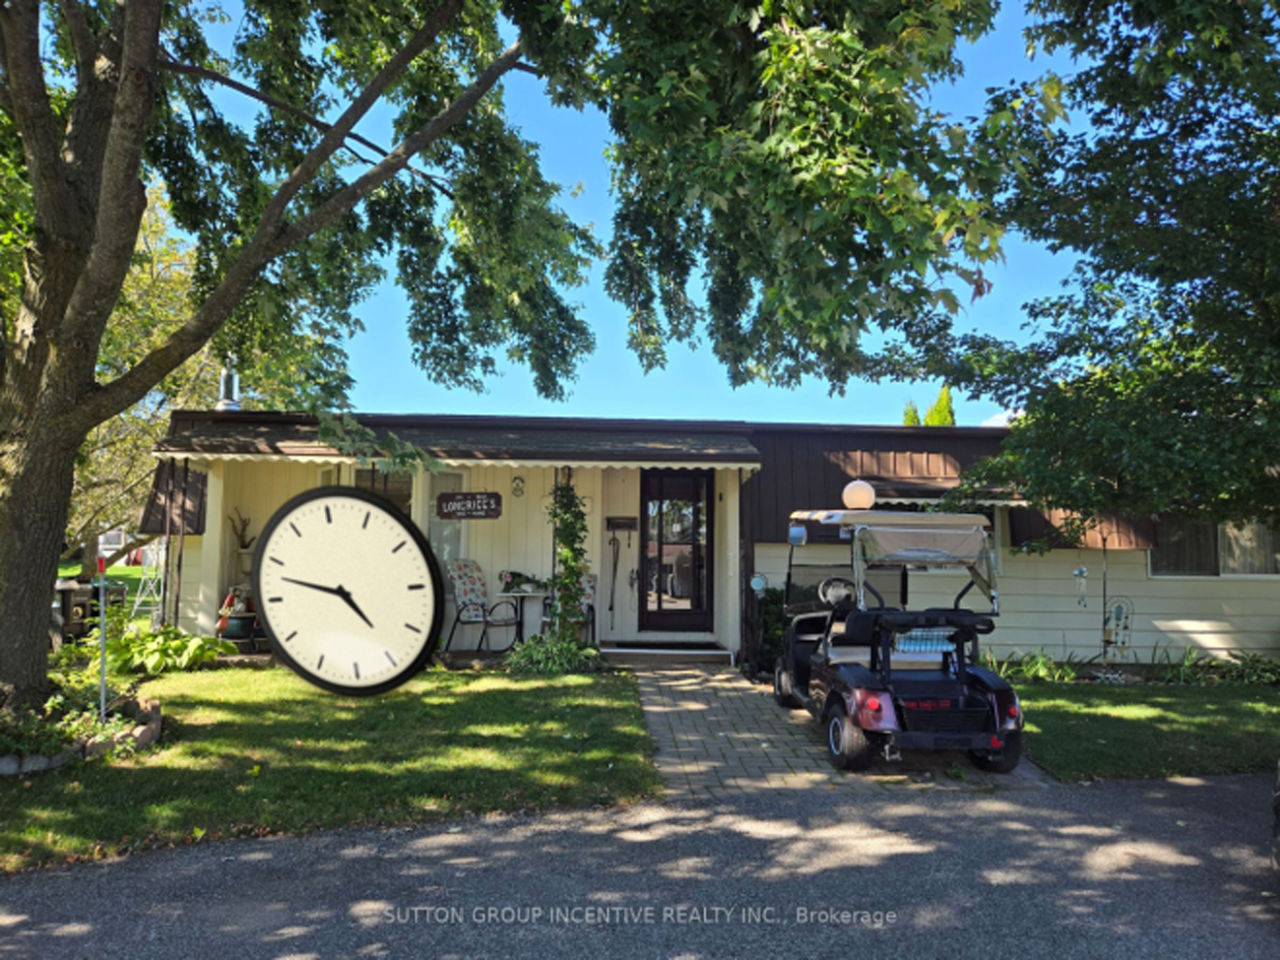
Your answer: 4 h 48 min
